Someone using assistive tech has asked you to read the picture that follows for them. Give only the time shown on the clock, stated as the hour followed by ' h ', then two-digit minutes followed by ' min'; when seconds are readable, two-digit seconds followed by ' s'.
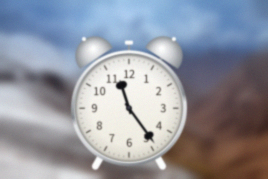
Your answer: 11 h 24 min
